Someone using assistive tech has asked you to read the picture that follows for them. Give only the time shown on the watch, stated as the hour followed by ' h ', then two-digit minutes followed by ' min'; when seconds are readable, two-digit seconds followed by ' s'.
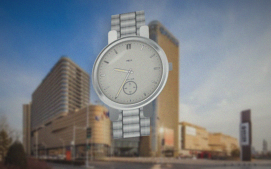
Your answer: 9 h 35 min
